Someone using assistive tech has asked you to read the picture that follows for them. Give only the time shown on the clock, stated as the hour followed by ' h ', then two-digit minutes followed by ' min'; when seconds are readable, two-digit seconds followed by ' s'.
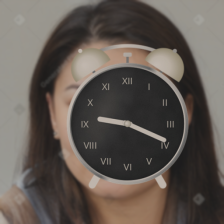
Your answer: 9 h 19 min
